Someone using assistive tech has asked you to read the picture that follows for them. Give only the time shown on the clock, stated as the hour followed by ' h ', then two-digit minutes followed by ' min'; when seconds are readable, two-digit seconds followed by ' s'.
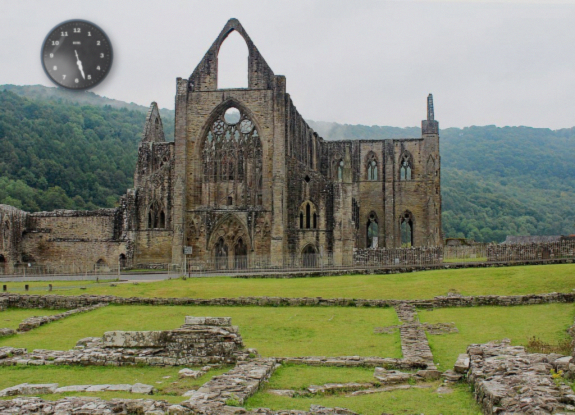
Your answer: 5 h 27 min
